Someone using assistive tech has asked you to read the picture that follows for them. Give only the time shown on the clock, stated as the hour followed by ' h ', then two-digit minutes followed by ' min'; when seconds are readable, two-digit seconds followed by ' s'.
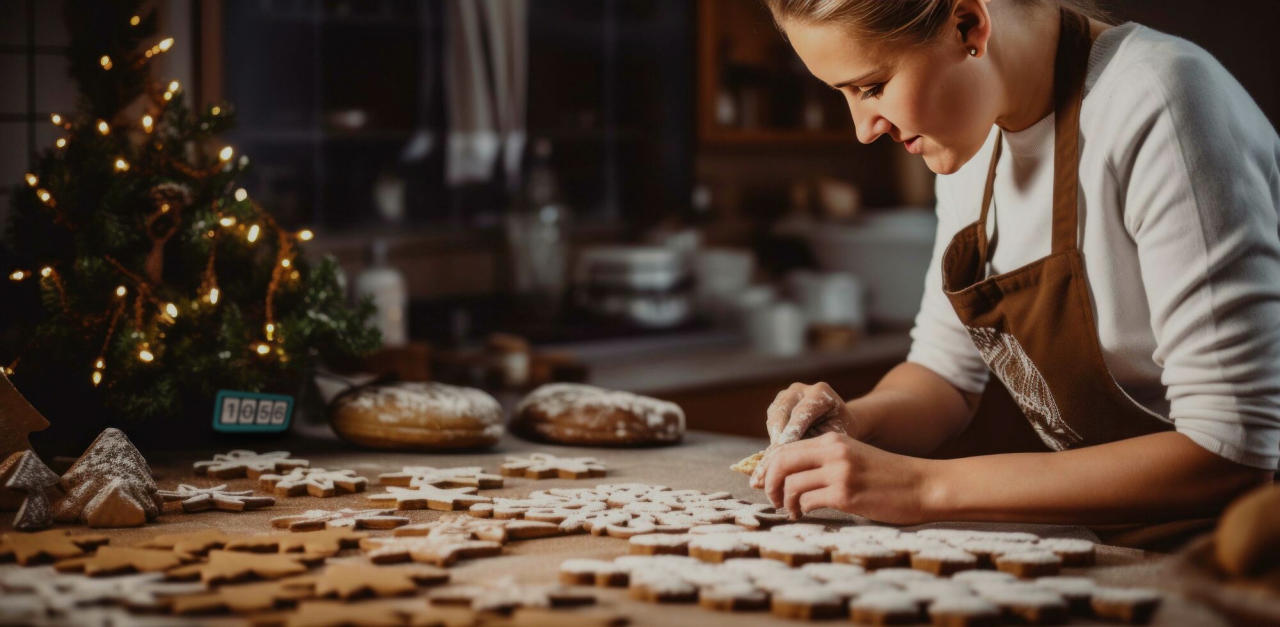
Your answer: 10 h 56 min
